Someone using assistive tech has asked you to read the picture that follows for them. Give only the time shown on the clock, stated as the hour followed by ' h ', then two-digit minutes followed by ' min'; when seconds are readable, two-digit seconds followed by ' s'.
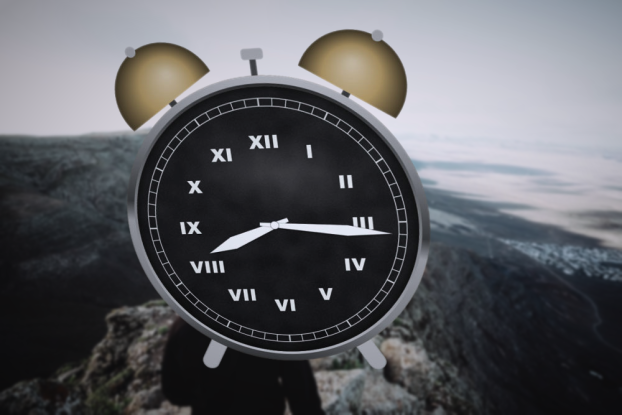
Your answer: 8 h 16 min
